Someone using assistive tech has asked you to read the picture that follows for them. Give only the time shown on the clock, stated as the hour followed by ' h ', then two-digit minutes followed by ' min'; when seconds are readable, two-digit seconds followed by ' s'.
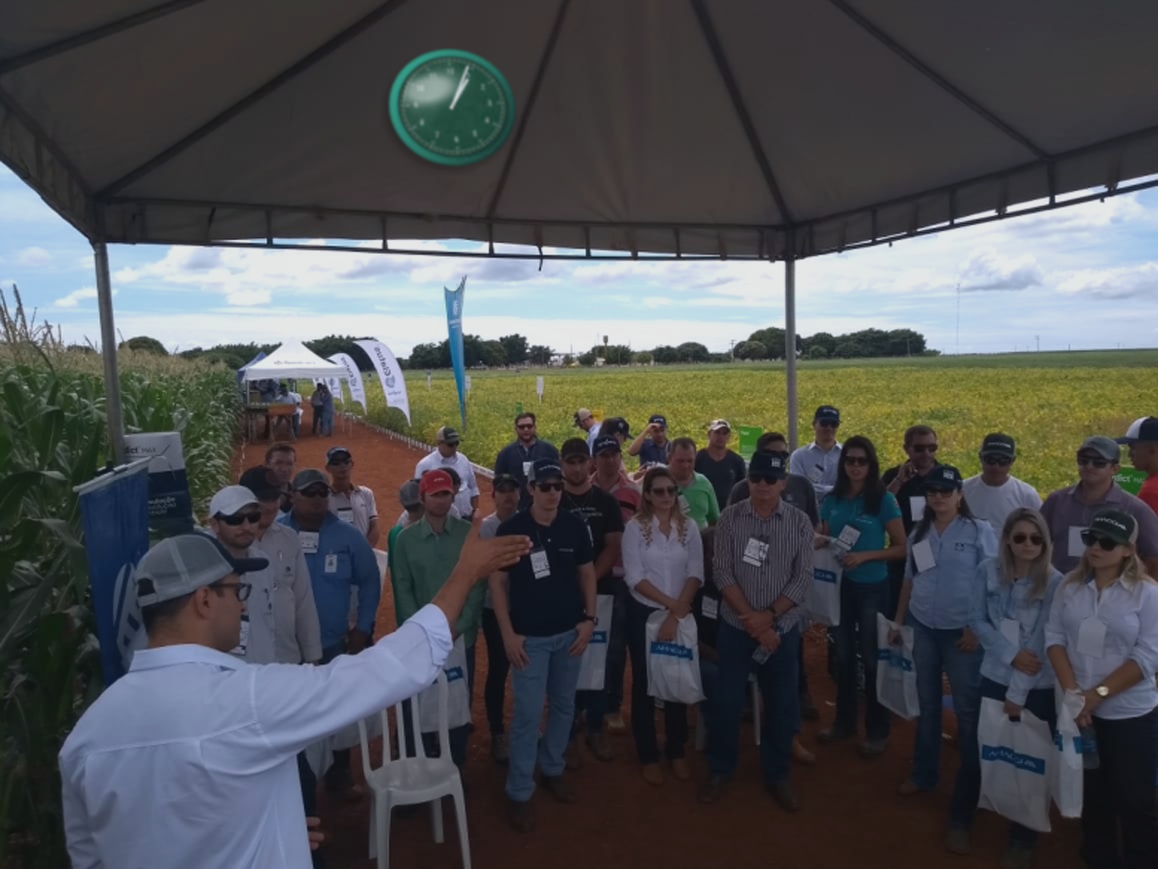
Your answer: 1 h 04 min
